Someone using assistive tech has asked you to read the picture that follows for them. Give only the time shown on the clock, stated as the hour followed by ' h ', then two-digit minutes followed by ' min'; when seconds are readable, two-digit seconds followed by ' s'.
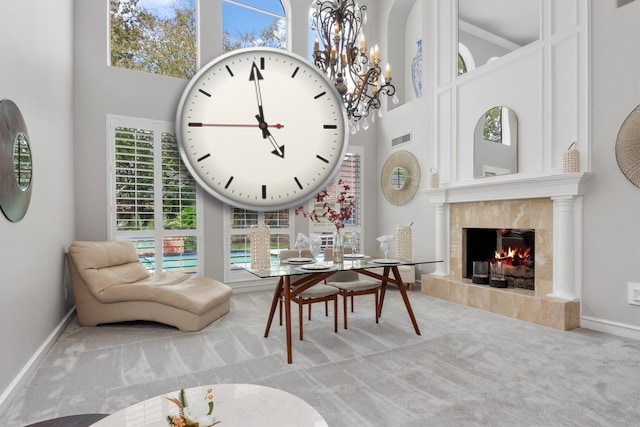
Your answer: 4 h 58 min 45 s
